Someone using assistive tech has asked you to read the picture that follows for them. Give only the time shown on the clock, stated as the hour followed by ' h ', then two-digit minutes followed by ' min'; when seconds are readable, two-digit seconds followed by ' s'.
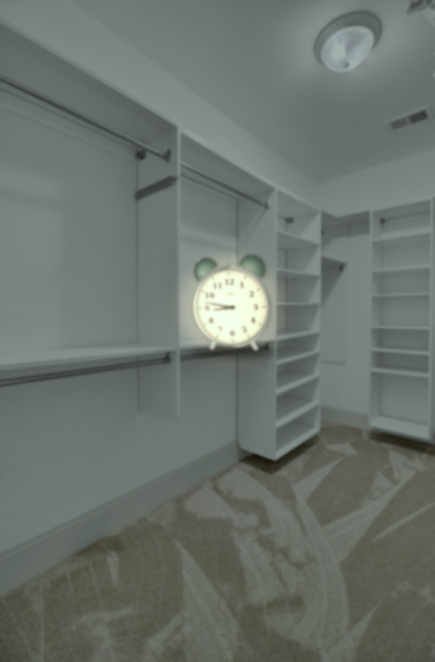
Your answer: 8 h 47 min
